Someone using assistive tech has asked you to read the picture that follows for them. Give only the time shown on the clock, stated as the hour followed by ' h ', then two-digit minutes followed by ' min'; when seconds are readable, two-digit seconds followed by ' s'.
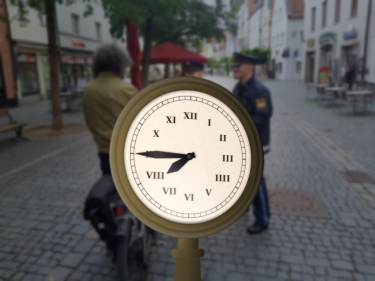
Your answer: 7 h 45 min
